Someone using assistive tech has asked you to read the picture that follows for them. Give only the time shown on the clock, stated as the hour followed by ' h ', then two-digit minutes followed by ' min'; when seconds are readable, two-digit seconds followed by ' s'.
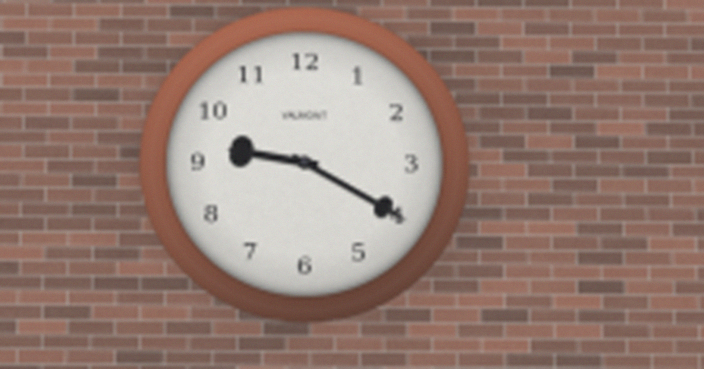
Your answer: 9 h 20 min
